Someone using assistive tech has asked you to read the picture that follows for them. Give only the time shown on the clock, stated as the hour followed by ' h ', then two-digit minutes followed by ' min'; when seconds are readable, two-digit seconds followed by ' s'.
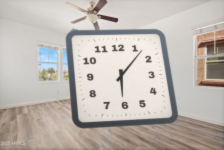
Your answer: 6 h 07 min
